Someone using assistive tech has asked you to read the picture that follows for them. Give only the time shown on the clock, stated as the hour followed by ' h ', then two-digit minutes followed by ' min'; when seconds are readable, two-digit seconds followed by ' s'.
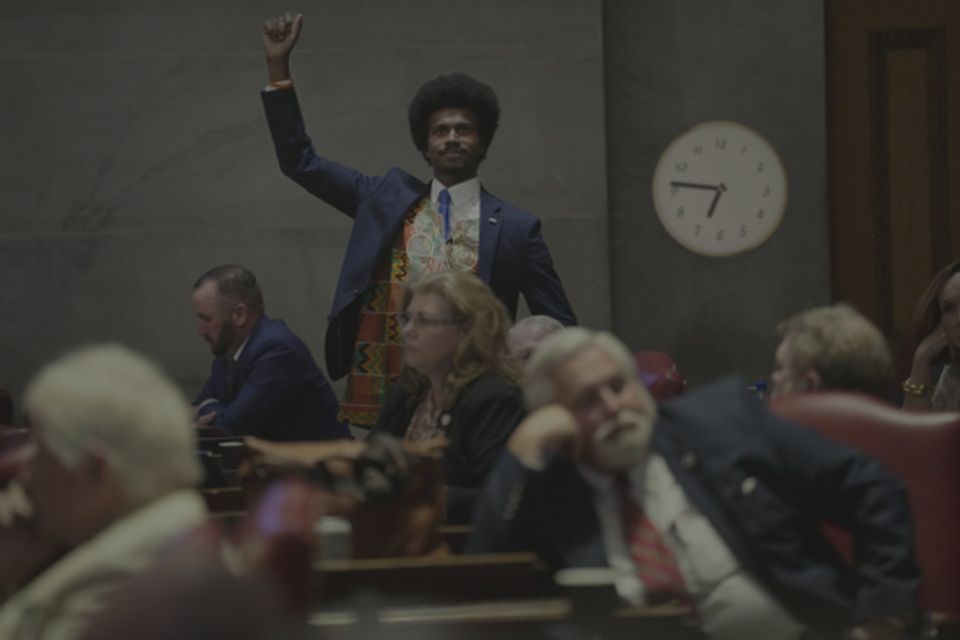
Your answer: 6 h 46 min
